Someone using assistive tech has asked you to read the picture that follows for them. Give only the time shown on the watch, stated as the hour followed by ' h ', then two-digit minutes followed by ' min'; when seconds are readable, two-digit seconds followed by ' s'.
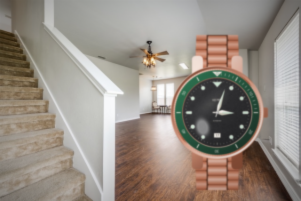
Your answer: 3 h 03 min
